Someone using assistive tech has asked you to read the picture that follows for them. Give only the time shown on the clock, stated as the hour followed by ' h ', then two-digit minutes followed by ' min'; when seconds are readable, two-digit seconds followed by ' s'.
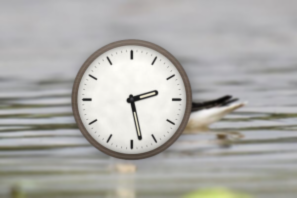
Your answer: 2 h 28 min
